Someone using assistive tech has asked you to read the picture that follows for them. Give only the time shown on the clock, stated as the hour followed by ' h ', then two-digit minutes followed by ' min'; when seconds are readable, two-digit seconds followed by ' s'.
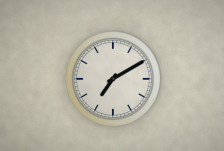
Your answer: 7 h 10 min
